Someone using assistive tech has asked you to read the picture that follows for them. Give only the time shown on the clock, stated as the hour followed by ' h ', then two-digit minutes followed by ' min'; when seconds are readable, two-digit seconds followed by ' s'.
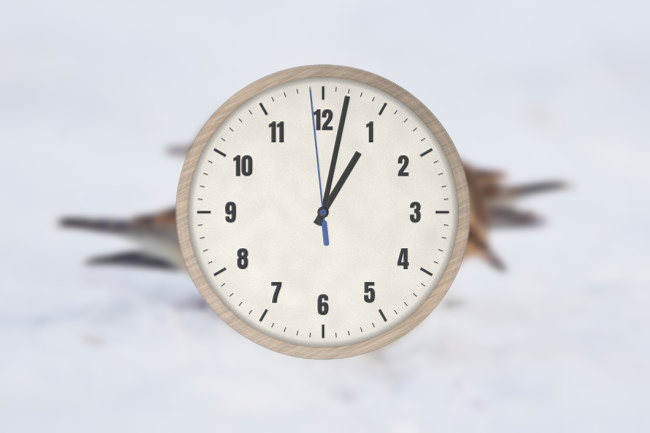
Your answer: 1 h 01 min 59 s
